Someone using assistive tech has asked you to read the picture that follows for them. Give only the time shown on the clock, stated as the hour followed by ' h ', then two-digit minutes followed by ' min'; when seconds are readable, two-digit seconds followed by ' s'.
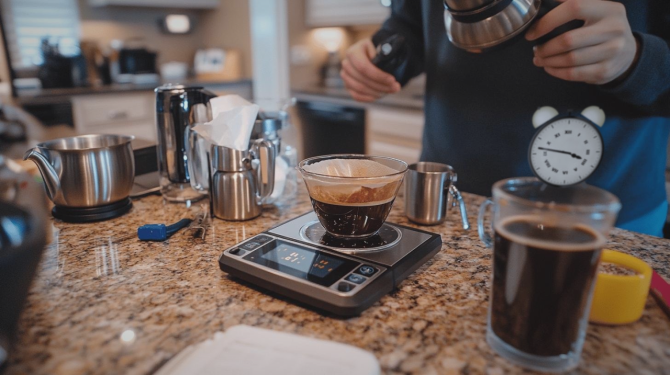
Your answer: 3 h 47 min
